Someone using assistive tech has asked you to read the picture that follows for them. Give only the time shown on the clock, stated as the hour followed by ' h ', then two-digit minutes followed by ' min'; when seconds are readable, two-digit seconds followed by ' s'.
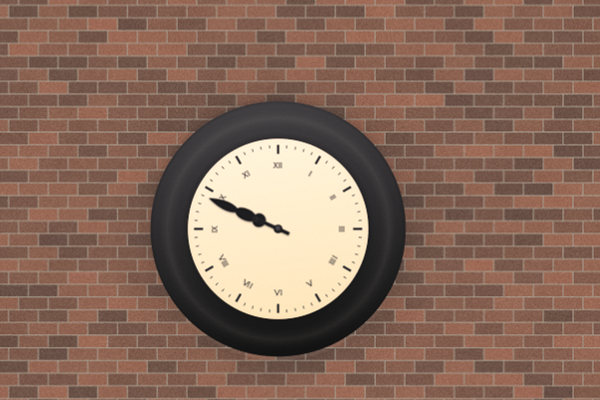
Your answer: 9 h 49 min
